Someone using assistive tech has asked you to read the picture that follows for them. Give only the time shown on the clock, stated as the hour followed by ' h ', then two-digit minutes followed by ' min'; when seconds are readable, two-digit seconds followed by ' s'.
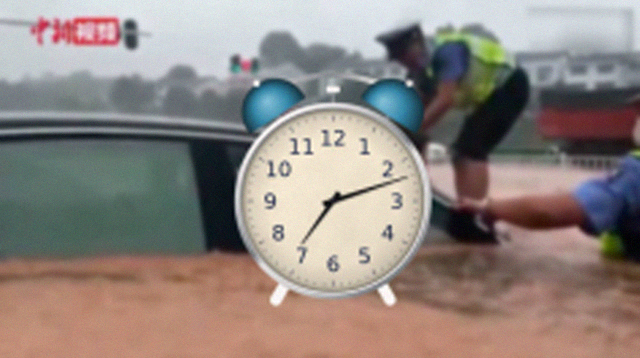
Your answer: 7 h 12 min
